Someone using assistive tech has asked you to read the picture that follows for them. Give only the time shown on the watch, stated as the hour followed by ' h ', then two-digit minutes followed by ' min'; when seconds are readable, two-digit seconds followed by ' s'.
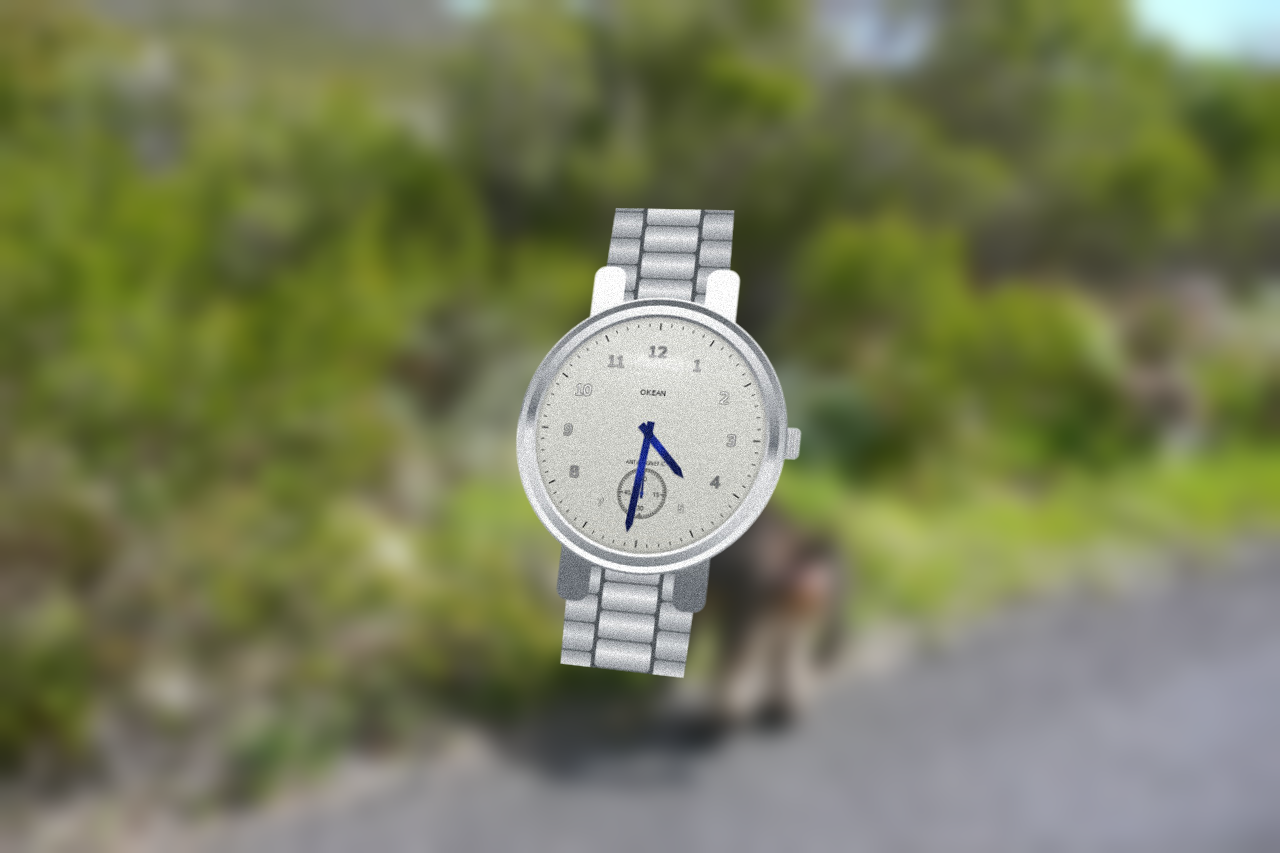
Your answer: 4 h 31 min
